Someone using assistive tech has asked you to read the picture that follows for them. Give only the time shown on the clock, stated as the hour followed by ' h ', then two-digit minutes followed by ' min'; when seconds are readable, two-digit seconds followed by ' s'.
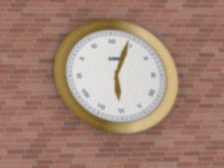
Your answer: 6 h 04 min
